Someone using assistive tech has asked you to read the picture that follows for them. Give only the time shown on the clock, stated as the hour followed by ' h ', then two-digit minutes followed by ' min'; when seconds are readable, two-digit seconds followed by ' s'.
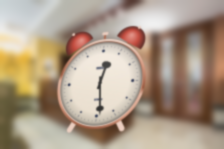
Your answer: 12 h 29 min
